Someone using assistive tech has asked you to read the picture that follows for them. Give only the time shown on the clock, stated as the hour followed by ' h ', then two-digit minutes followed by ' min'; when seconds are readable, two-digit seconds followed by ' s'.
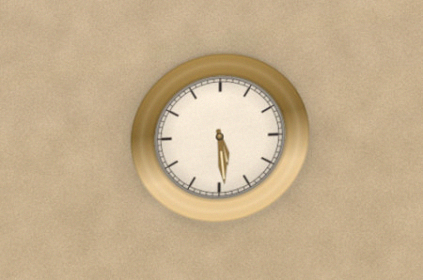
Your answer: 5 h 29 min
